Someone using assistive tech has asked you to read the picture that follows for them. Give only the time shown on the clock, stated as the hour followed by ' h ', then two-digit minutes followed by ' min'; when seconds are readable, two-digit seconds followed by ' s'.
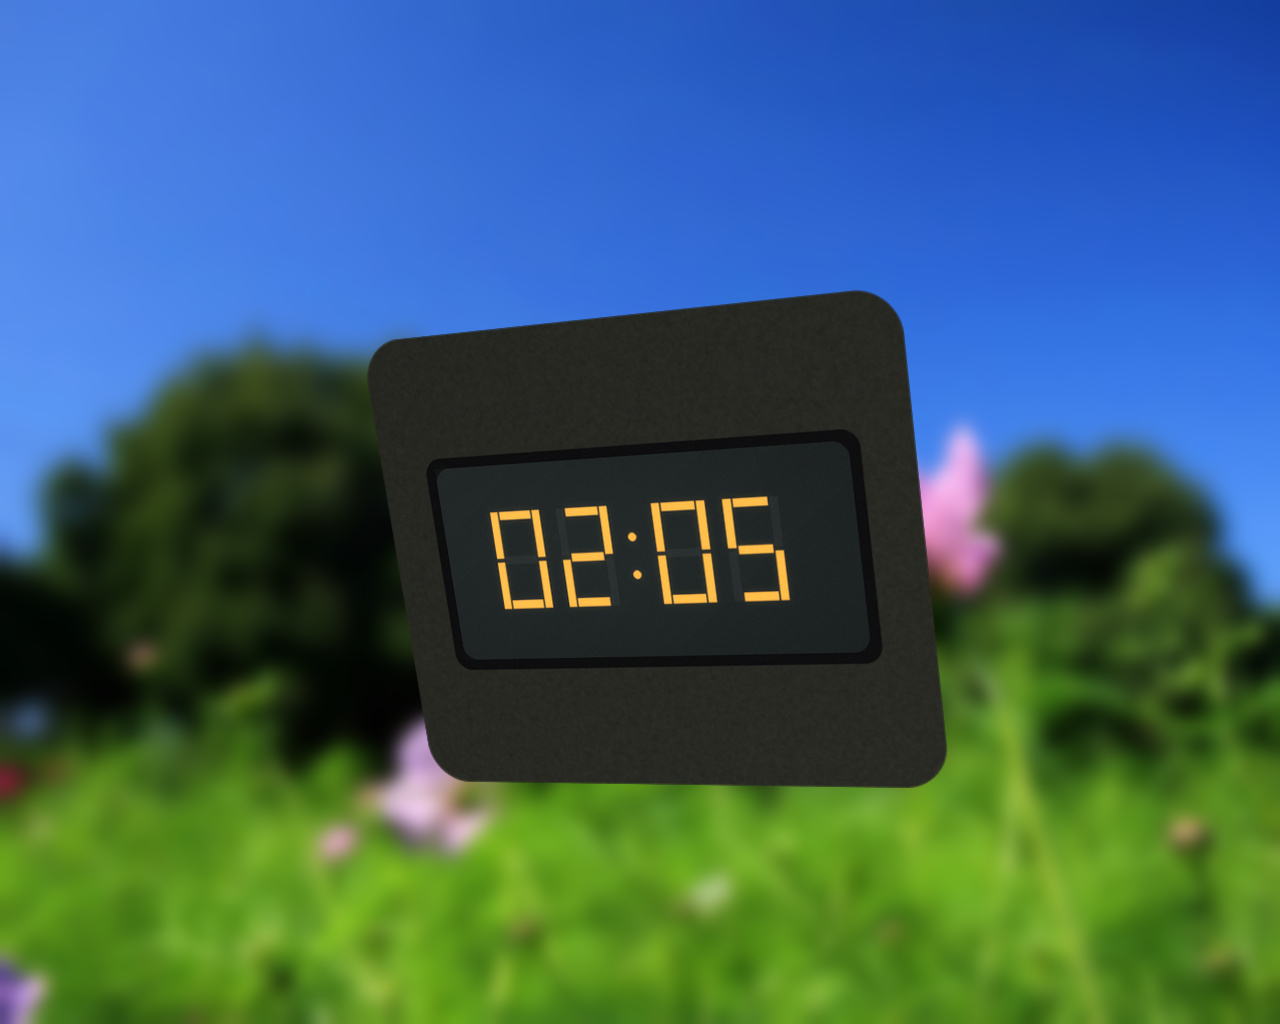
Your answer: 2 h 05 min
